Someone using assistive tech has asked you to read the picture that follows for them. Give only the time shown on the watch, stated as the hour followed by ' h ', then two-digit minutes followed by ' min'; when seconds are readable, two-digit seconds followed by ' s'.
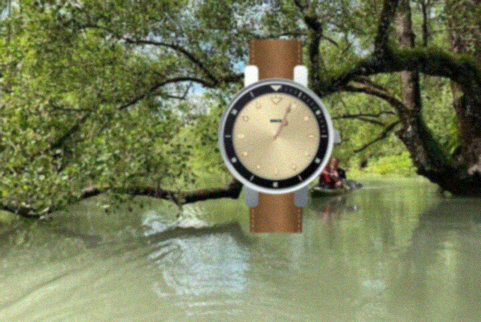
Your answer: 1 h 04 min
